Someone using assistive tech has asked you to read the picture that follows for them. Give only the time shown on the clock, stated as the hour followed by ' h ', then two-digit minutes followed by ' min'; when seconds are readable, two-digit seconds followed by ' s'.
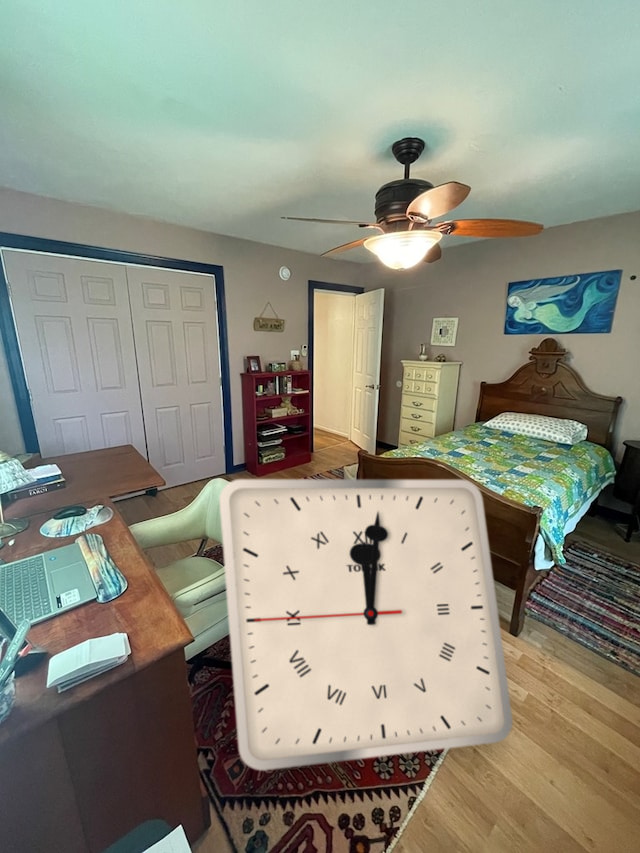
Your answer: 12 h 01 min 45 s
